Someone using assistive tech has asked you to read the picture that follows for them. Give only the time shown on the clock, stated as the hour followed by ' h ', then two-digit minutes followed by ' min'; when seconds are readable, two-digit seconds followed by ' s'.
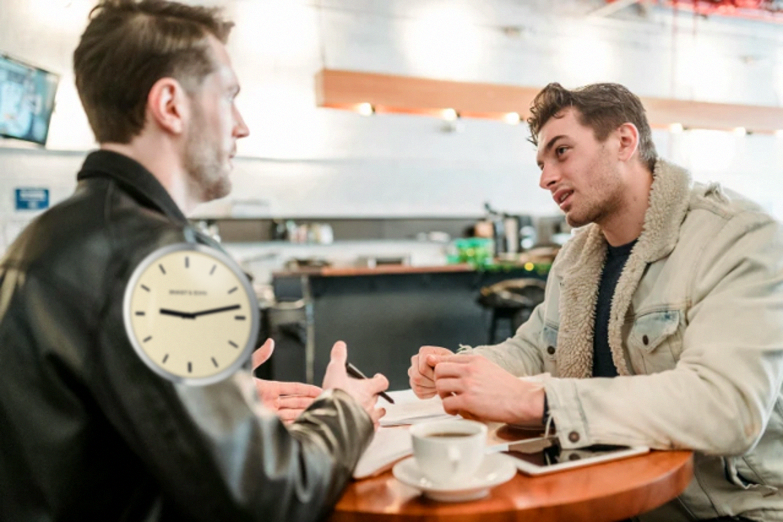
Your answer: 9 h 13 min
